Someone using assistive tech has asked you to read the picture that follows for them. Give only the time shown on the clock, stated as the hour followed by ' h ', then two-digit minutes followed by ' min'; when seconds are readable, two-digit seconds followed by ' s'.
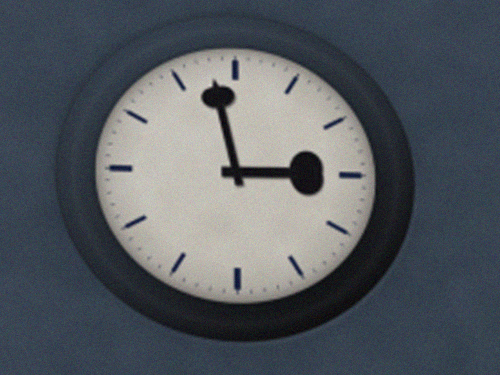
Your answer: 2 h 58 min
